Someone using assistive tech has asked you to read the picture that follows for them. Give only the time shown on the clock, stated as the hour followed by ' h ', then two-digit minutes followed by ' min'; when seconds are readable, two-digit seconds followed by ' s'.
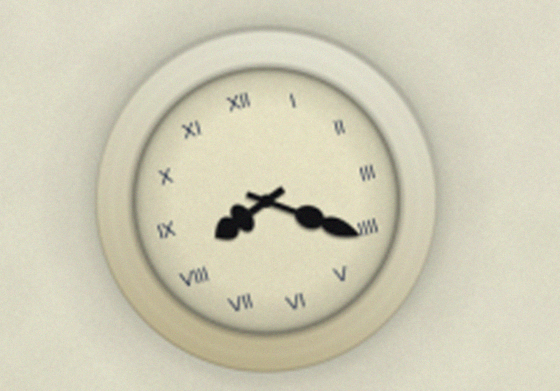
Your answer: 8 h 21 min
